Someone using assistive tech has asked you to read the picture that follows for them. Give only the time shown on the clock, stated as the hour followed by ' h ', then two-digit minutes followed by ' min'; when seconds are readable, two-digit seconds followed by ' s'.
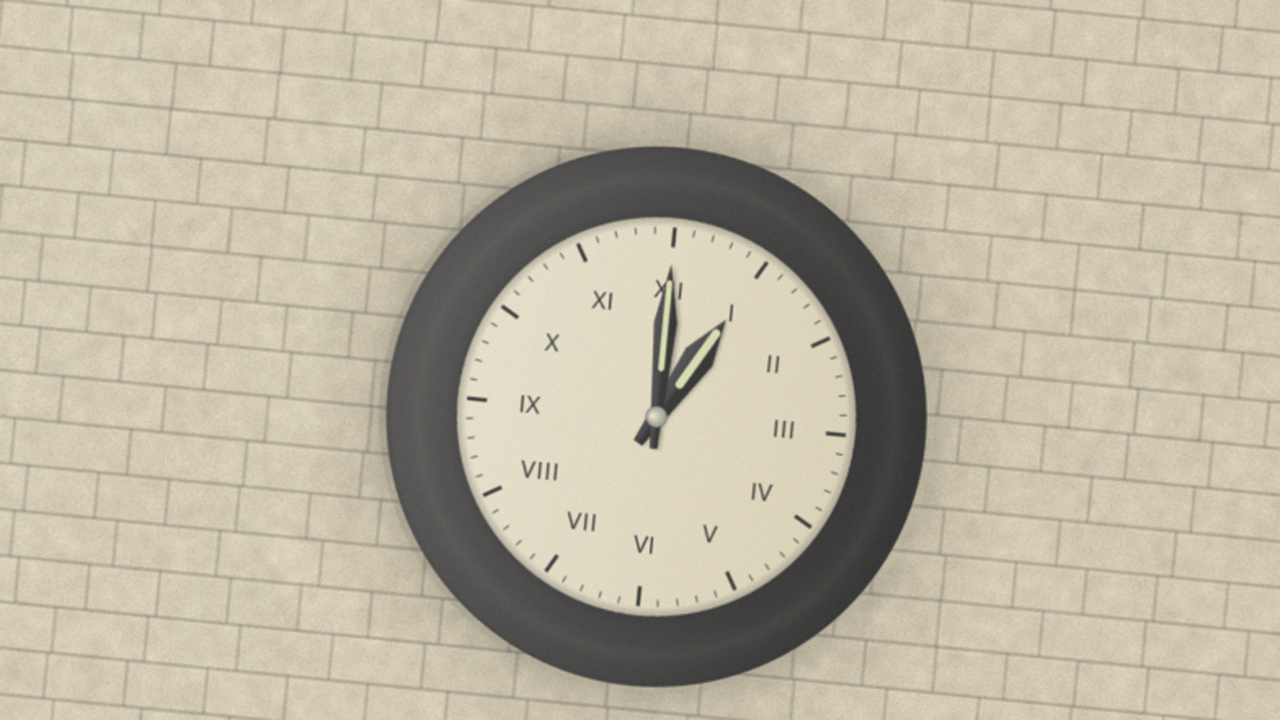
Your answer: 1 h 00 min
